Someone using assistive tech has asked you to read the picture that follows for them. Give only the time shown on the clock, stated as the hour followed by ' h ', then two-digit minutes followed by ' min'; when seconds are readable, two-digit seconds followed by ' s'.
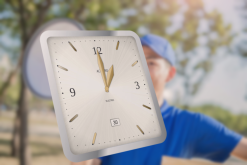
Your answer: 1 h 00 min
